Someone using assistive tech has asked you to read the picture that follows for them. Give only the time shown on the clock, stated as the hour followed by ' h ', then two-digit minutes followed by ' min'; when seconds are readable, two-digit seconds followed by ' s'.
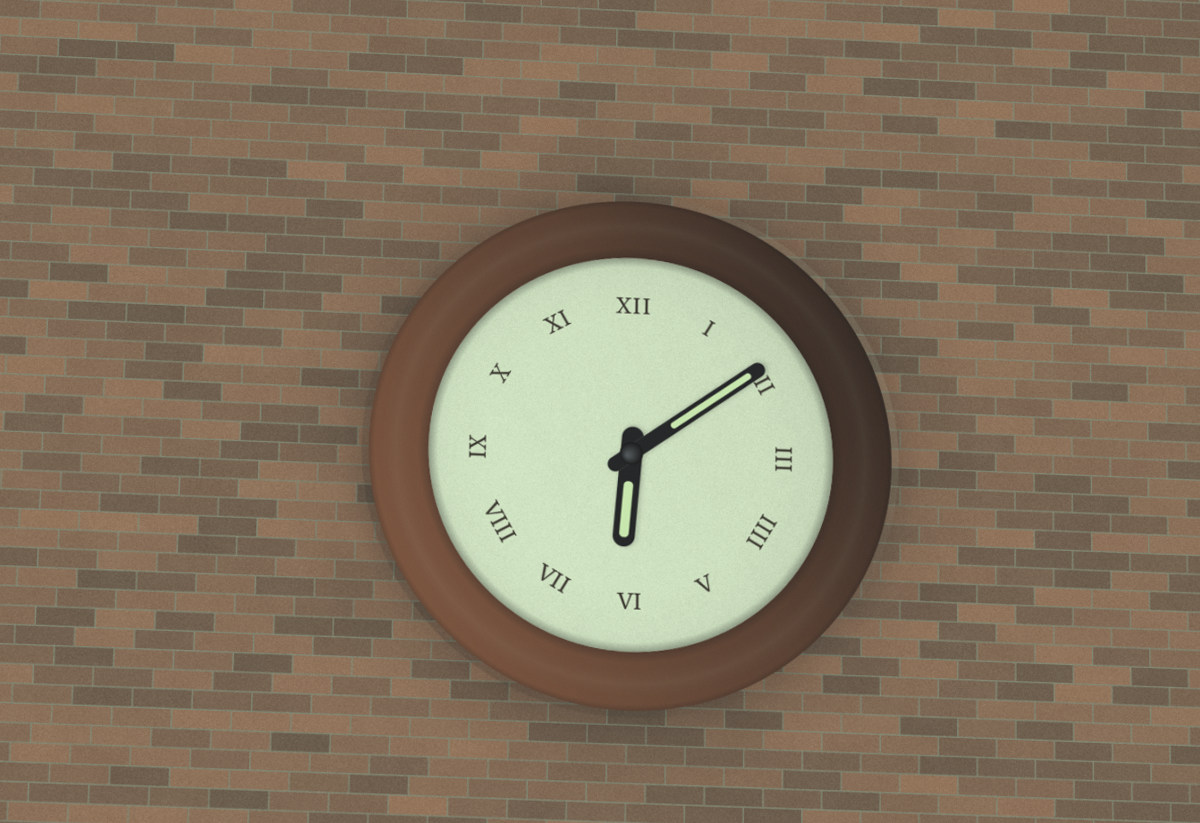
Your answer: 6 h 09 min
